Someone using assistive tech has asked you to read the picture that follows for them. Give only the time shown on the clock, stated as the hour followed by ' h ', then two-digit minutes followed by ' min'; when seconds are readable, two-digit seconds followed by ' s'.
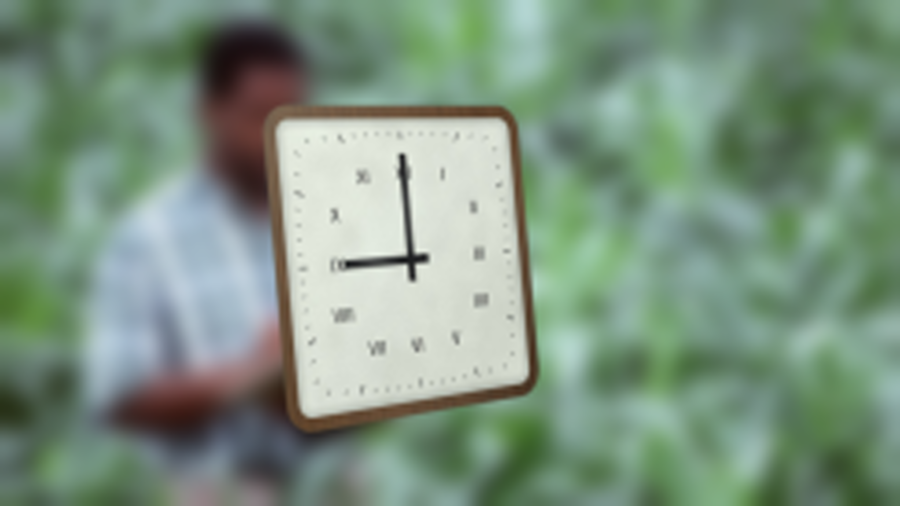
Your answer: 9 h 00 min
